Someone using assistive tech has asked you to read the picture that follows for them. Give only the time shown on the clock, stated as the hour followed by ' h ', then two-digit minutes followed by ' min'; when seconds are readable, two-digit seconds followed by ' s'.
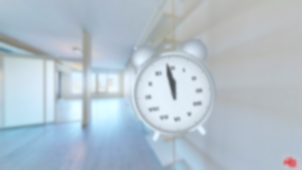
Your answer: 11 h 59 min
